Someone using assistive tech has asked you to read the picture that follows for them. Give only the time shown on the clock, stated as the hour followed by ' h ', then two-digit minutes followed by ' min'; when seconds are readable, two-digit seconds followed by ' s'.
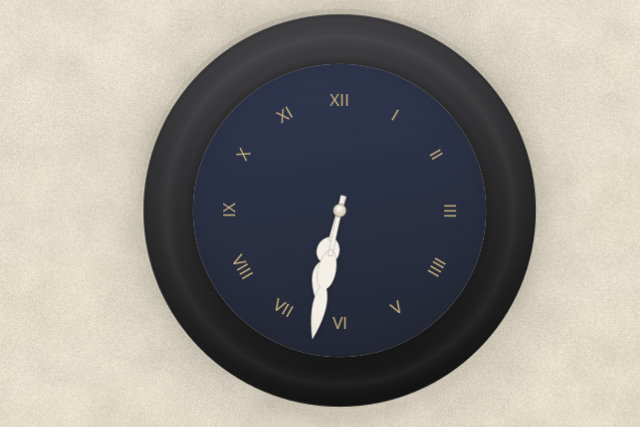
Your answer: 6 h 32 min
